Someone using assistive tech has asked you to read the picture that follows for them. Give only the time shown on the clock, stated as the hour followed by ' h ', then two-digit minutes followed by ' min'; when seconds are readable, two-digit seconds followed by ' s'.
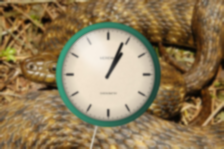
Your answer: 1 h 04 min
